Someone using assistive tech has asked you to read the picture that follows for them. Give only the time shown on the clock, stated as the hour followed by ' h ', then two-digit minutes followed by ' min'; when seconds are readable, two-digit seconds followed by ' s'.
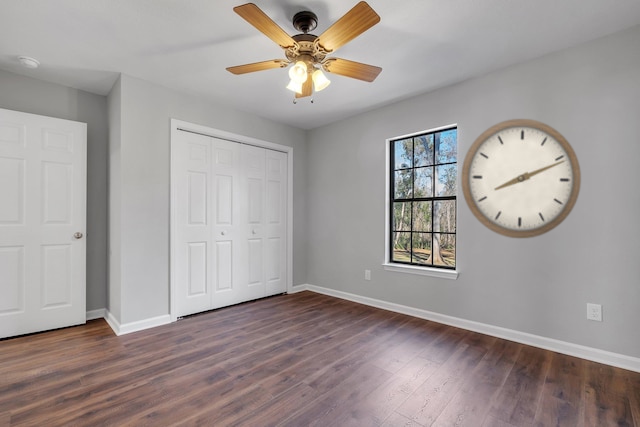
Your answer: 8 h 11 min
